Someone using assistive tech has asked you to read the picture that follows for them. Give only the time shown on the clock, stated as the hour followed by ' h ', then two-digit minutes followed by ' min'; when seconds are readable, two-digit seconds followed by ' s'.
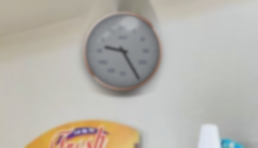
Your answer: 9 h 25 min
